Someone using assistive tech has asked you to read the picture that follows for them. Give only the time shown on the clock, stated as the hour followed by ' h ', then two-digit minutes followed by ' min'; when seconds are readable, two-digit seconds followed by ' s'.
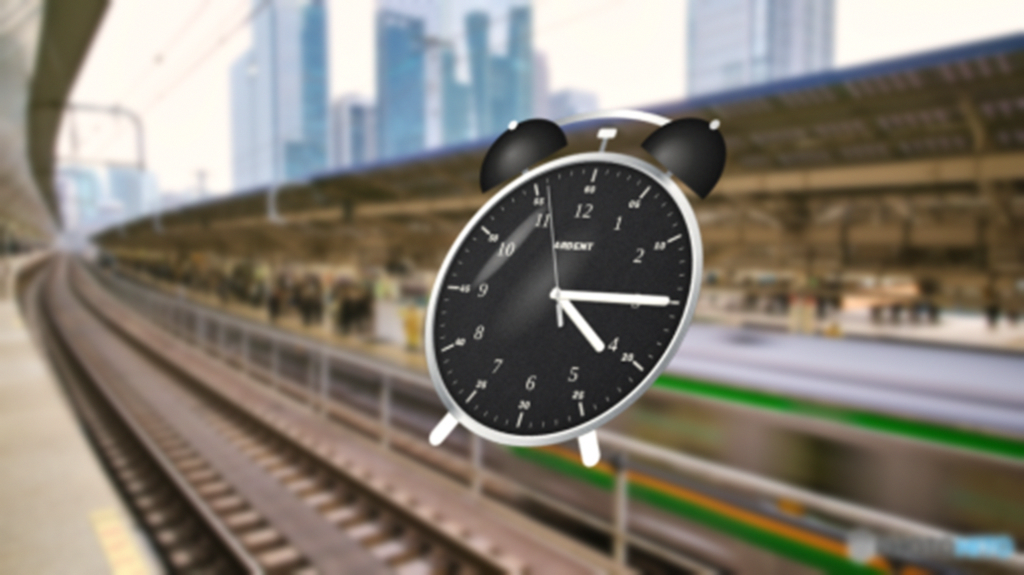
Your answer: 4 h 14 min 56 s
